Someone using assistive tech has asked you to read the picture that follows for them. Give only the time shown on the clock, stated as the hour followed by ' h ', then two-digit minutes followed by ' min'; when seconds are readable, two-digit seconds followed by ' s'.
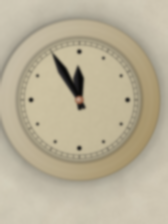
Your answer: 11 h 55 min
